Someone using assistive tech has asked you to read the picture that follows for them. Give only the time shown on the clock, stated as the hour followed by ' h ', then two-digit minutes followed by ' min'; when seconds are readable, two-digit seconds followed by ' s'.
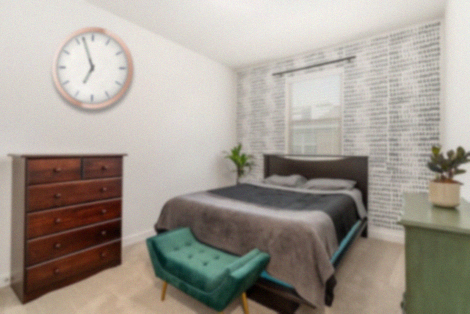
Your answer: 6 h 57 min
